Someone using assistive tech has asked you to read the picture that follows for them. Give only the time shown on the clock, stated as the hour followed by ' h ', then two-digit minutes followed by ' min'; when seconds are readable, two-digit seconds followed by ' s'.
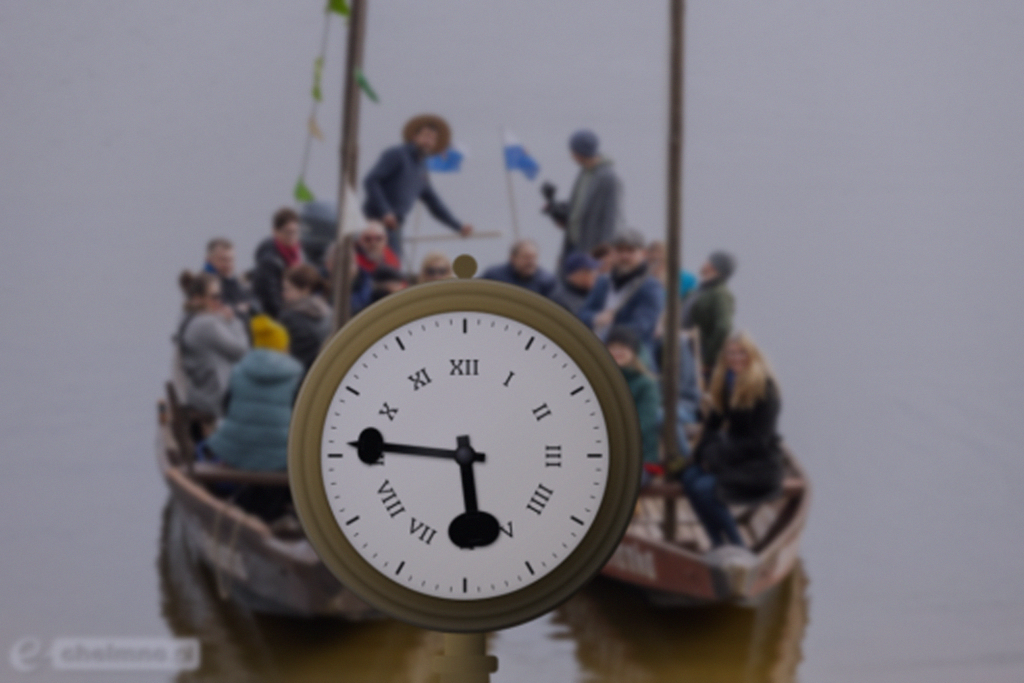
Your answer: 5 h 46 min
